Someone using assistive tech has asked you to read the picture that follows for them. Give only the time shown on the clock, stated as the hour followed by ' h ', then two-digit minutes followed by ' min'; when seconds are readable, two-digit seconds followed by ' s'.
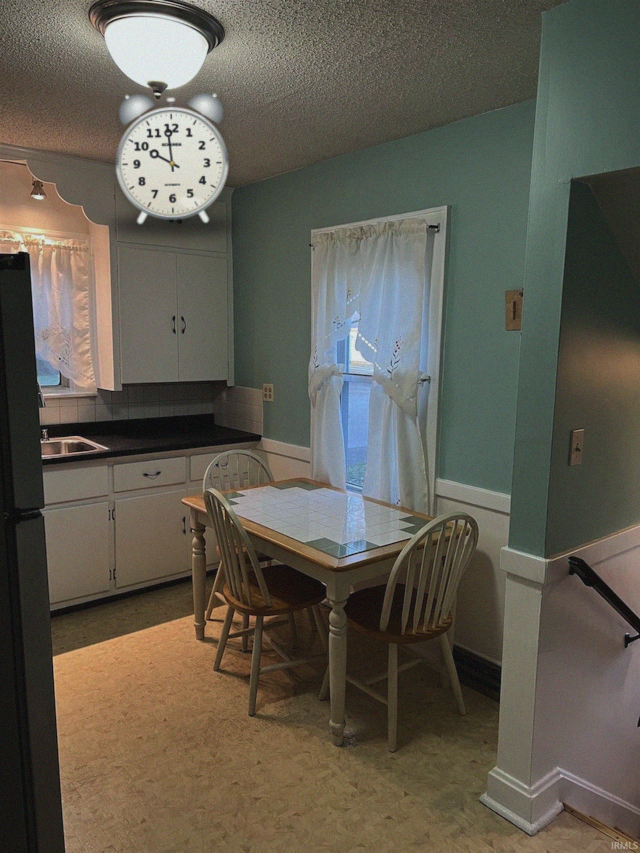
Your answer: 9 h 59 min
